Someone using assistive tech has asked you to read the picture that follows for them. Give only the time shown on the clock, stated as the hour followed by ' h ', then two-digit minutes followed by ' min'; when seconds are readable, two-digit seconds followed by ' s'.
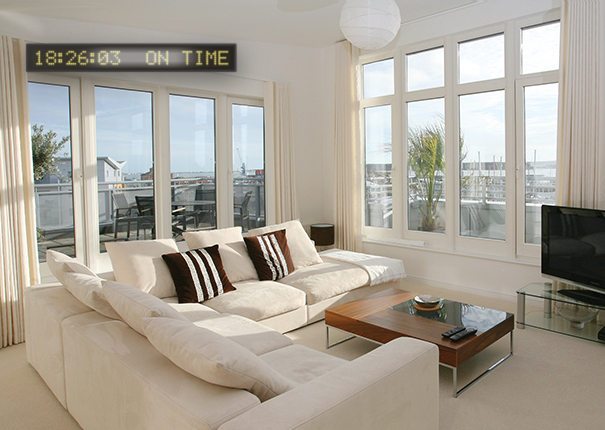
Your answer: 18 h 26 min 03 s
